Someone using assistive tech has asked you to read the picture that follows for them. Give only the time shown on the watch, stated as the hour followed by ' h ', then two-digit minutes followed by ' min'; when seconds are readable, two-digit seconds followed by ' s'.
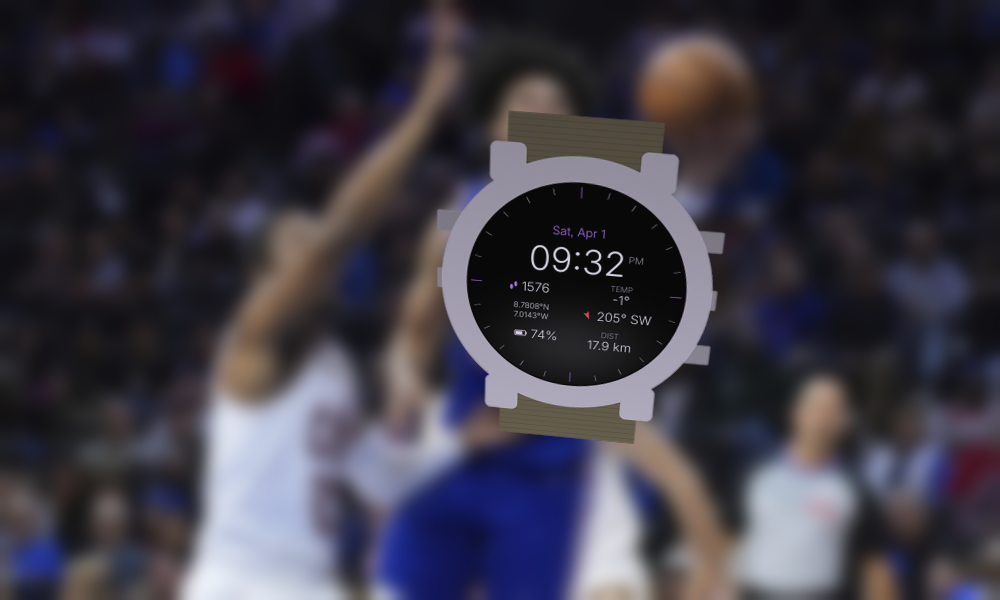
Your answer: 9 h 32 min
